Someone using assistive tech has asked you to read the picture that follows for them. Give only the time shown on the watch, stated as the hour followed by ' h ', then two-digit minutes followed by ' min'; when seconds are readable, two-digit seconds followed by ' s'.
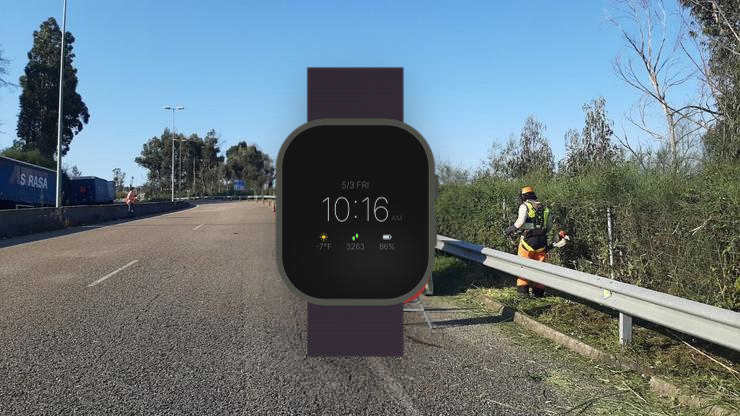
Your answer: 10 h 16 min
